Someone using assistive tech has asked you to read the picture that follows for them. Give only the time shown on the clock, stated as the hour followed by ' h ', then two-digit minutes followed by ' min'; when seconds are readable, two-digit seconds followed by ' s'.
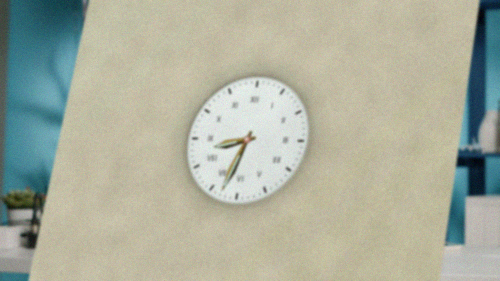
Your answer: 8 h 33 min
